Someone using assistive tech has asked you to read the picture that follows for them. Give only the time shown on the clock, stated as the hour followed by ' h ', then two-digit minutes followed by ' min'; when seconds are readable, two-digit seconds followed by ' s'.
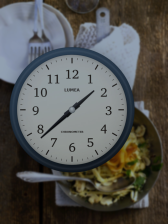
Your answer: 1 h 38 min
